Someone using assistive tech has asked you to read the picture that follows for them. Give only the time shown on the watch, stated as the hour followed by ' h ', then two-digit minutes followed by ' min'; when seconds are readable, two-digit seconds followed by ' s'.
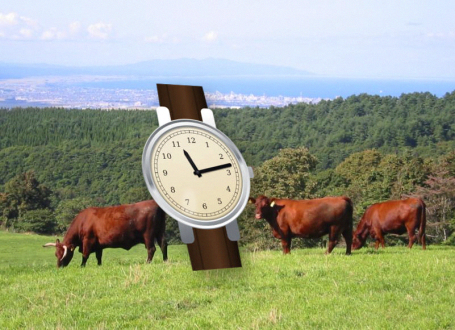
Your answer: 11 h 13 min
